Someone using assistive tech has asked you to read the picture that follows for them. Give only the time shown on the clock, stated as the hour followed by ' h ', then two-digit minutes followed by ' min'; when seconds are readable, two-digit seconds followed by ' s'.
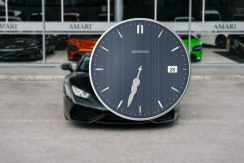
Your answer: 6 h 33 min
